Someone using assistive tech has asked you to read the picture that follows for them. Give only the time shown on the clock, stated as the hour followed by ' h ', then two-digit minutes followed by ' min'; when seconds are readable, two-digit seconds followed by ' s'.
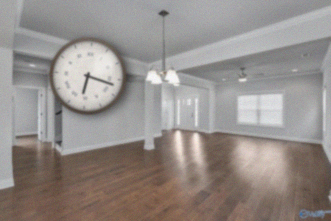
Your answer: 6 h 17 min
